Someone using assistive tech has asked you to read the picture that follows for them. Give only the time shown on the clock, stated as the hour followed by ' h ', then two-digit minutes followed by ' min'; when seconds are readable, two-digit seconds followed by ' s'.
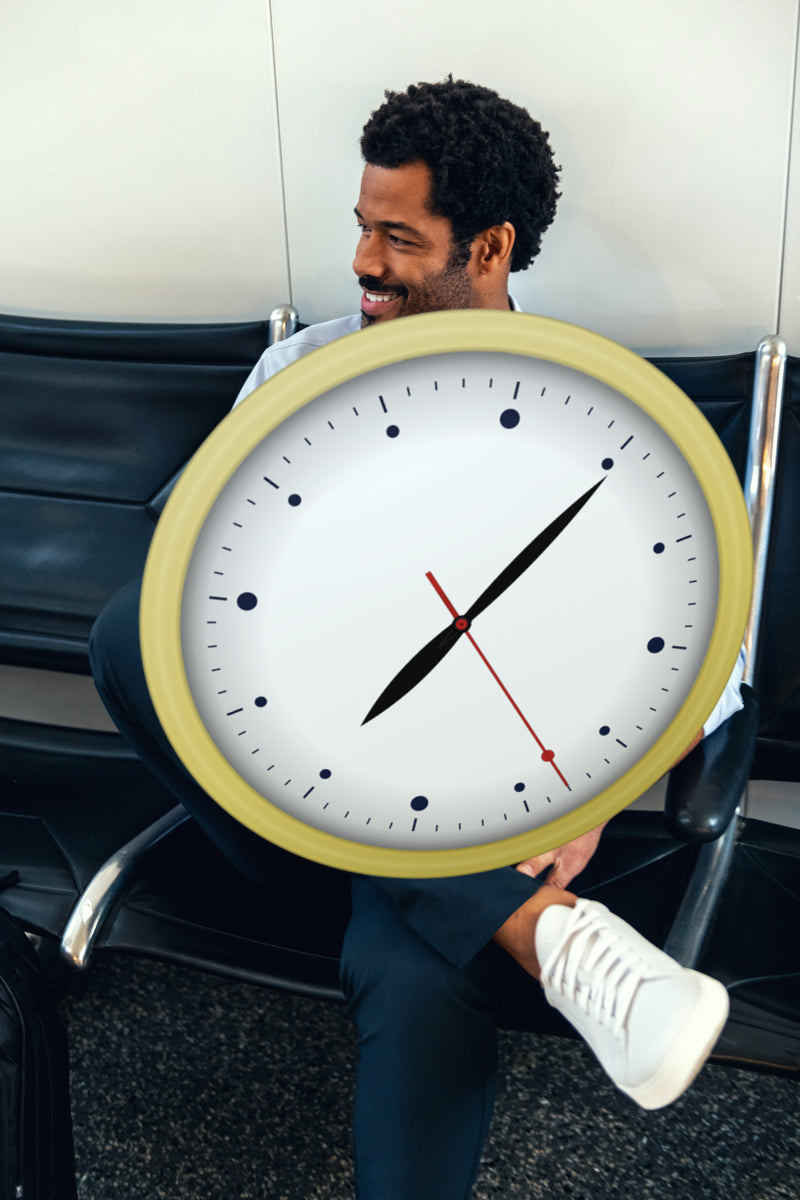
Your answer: 7 h 05 min 23 s
